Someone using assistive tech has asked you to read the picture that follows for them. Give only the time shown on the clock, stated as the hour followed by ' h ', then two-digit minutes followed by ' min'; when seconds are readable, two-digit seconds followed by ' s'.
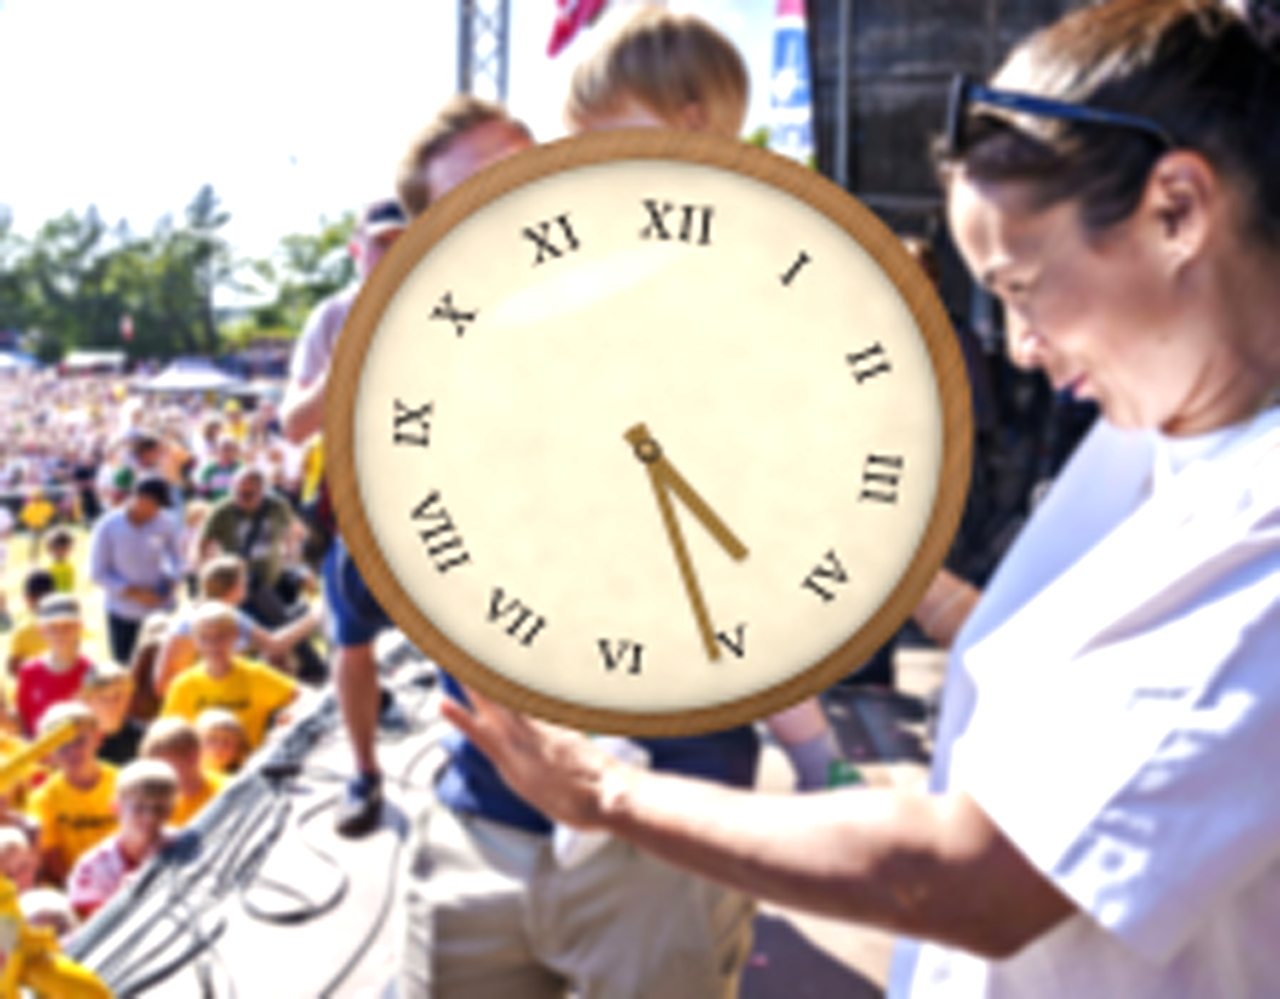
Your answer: 4 h 26 min
